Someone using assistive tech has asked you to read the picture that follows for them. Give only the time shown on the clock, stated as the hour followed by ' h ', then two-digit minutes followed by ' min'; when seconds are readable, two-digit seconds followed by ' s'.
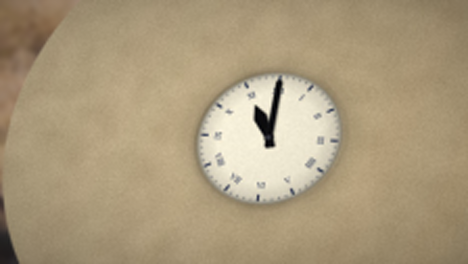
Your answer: 11 h 00 min
